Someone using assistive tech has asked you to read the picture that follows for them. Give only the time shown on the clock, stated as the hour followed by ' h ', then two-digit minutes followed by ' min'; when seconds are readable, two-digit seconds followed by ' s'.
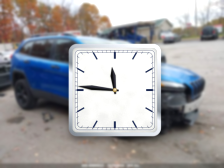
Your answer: 11 h 46 min
